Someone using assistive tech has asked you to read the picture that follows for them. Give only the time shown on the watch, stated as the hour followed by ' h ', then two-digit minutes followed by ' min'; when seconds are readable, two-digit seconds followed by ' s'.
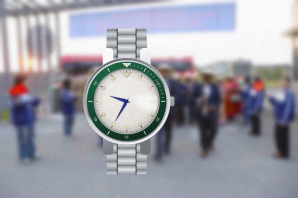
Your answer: 9 h 35 min
